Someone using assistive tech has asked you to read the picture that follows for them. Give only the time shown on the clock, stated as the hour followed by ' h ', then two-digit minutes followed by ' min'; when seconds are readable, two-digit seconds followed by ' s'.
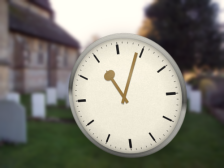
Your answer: 11 h 04 min
